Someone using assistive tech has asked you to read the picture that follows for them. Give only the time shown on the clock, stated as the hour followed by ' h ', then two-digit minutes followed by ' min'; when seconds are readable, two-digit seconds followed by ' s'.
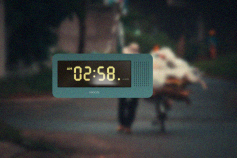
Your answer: 2 h 58 min
